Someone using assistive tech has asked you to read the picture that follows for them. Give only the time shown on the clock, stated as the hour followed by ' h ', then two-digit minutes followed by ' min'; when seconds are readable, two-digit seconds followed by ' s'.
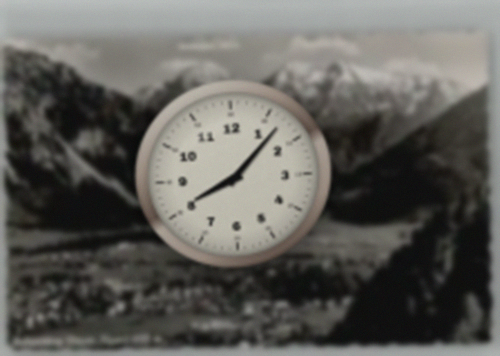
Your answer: 8 h 07 min
